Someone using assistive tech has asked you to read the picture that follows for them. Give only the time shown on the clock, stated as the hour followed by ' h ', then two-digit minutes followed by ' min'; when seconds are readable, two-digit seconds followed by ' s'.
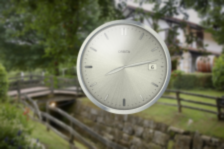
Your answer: 8 h 13 min
